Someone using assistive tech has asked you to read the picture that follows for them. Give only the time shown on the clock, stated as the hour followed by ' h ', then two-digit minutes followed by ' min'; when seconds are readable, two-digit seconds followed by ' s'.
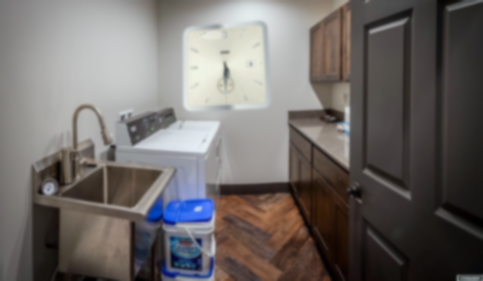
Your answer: 5 h 30 min
